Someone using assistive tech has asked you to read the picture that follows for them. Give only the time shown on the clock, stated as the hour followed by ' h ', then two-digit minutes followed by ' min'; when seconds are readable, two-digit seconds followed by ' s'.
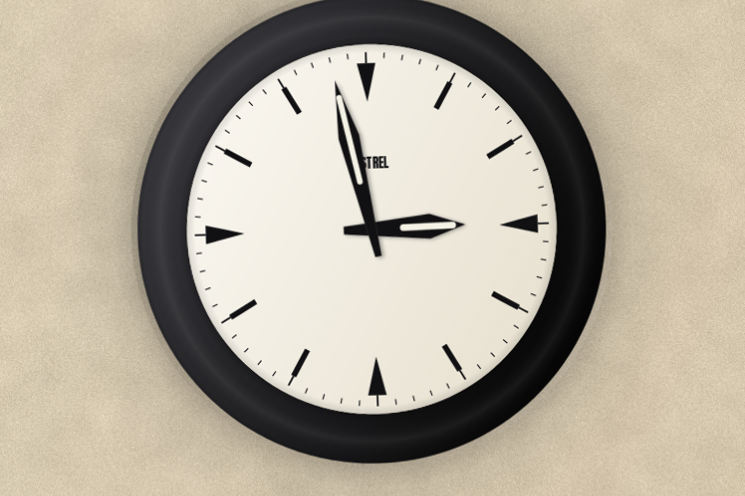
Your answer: 2 h 58 min
